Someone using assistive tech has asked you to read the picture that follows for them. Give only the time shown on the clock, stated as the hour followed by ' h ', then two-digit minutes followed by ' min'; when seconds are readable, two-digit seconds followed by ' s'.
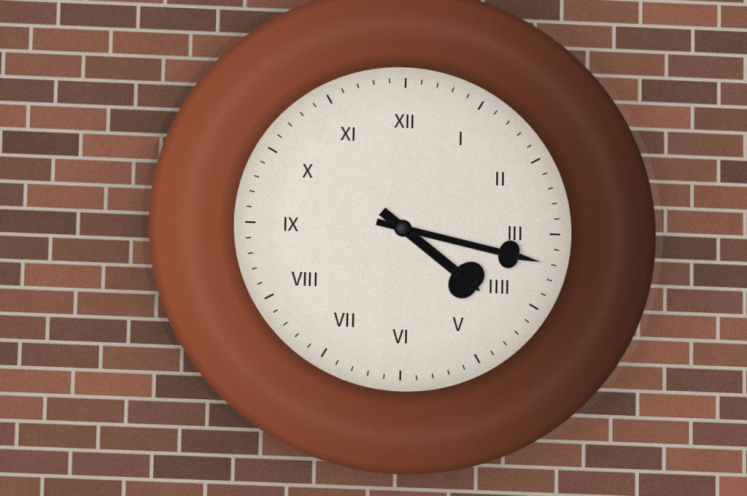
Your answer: 4 h 17 min
